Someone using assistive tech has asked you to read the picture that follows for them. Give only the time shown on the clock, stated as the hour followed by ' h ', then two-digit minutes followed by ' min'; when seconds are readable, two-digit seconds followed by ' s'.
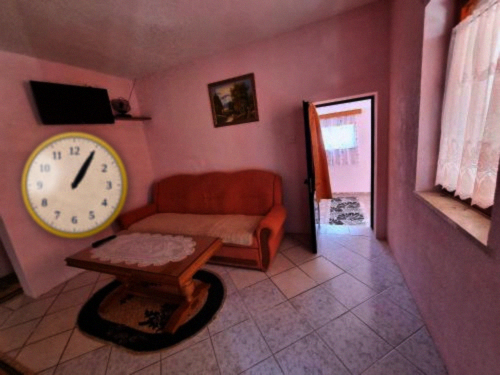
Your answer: 1 h 05 min
